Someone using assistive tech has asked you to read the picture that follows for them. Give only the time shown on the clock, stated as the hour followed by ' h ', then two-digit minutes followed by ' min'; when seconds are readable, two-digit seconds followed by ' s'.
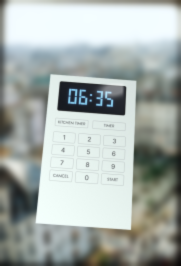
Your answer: 6 h 35 min
